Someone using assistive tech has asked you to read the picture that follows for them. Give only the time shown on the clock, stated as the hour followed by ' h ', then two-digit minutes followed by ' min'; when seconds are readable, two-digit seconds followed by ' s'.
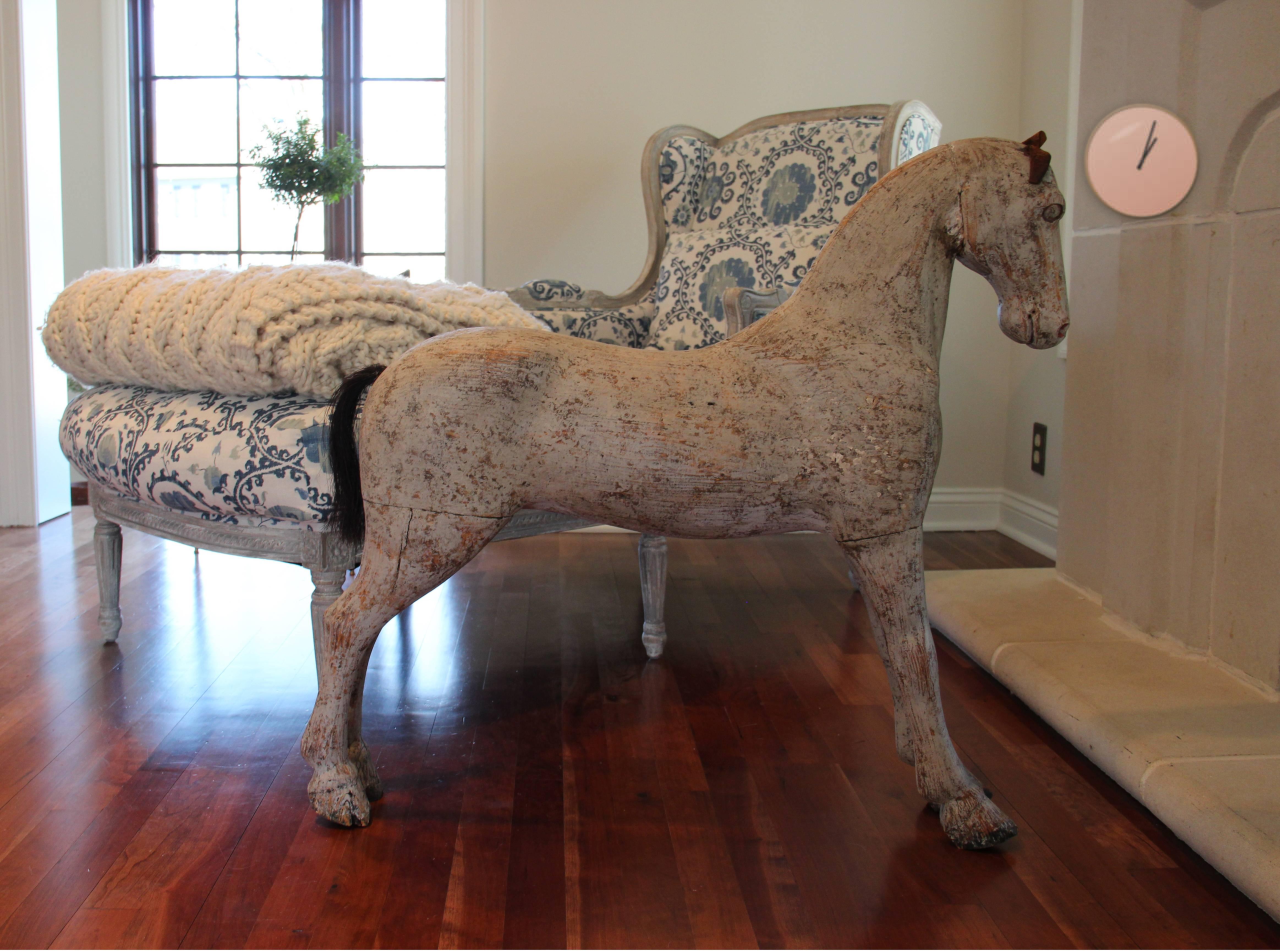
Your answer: 1 h 03 min
